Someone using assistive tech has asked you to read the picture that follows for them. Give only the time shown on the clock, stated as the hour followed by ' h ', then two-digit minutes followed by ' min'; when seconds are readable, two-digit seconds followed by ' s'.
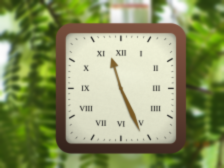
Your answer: 11 h 26 min
